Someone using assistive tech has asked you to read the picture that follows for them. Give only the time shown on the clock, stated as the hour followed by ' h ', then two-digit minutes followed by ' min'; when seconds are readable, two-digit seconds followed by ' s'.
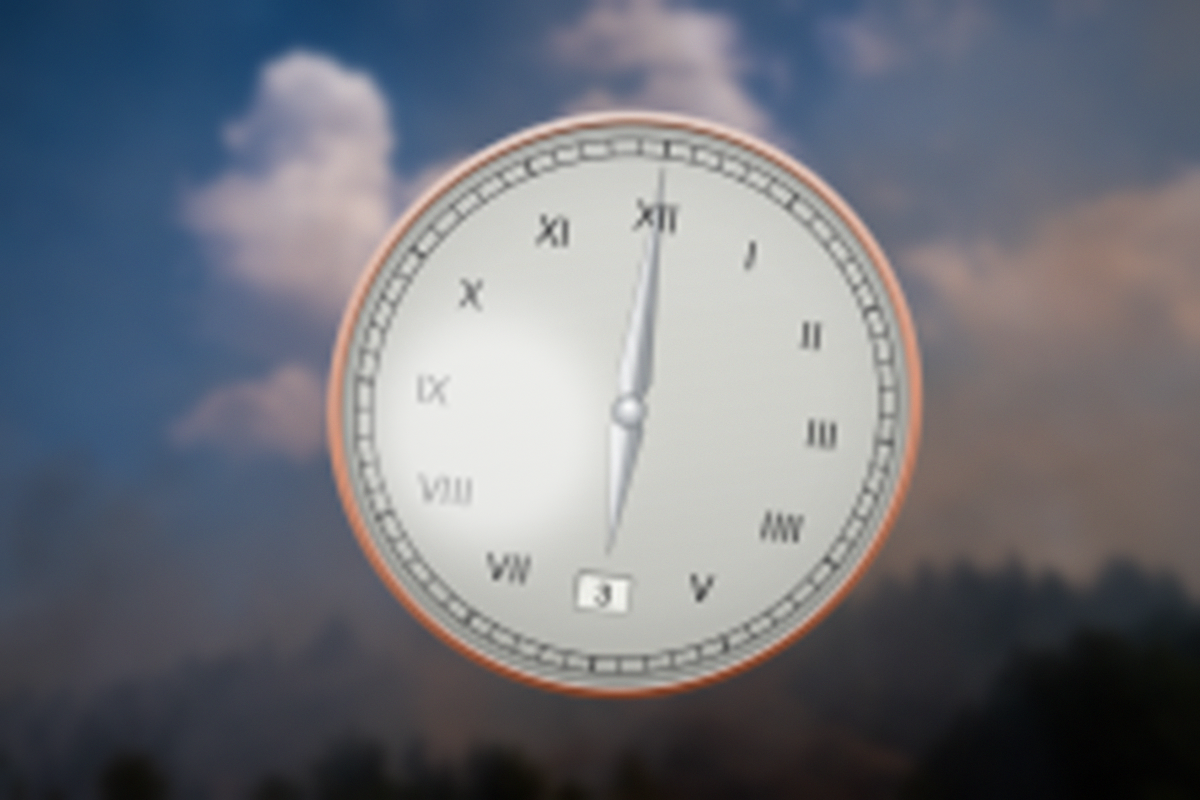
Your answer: 6 h 00 min
